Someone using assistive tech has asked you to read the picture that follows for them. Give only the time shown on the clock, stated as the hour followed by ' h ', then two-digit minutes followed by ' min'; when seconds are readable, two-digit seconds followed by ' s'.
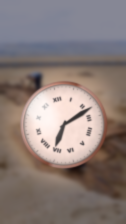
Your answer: 7 h 12 min
